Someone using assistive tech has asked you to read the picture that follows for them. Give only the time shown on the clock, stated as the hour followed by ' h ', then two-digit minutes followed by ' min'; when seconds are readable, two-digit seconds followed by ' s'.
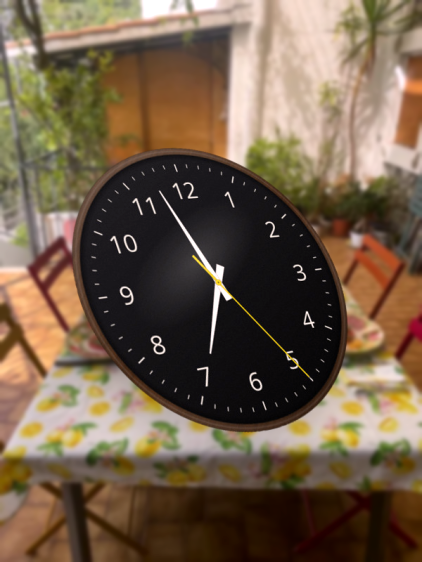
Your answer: 6 h 57 min 25 s
